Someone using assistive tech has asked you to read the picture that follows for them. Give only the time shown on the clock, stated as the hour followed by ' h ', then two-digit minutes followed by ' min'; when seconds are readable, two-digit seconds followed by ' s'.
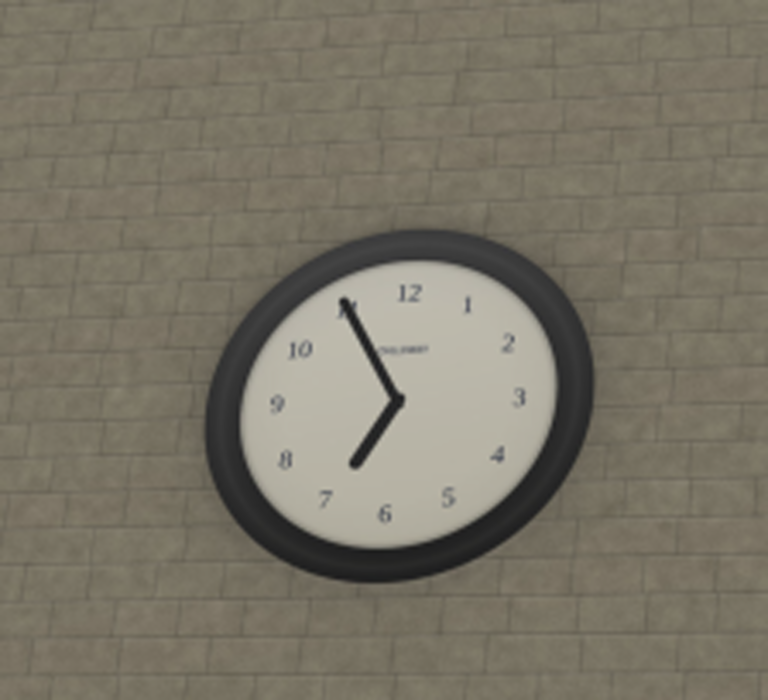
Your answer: 6 h 55 min
